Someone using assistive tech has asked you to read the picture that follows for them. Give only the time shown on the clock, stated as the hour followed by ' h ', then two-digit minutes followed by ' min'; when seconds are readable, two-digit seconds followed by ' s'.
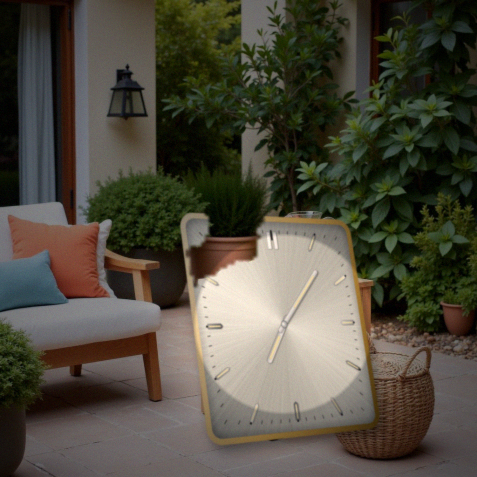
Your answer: 7 h 07 min
